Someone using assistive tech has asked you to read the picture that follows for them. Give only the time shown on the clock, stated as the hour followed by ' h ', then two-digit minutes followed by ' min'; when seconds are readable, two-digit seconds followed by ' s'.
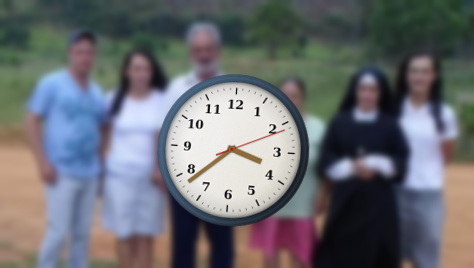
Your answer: 3 h 38 min 11 s
